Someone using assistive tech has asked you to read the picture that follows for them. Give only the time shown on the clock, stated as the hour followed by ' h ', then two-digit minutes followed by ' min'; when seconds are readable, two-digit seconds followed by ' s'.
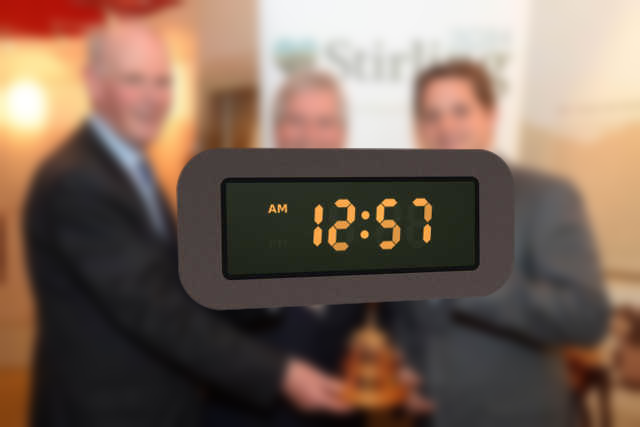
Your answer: 12 h 57 min
